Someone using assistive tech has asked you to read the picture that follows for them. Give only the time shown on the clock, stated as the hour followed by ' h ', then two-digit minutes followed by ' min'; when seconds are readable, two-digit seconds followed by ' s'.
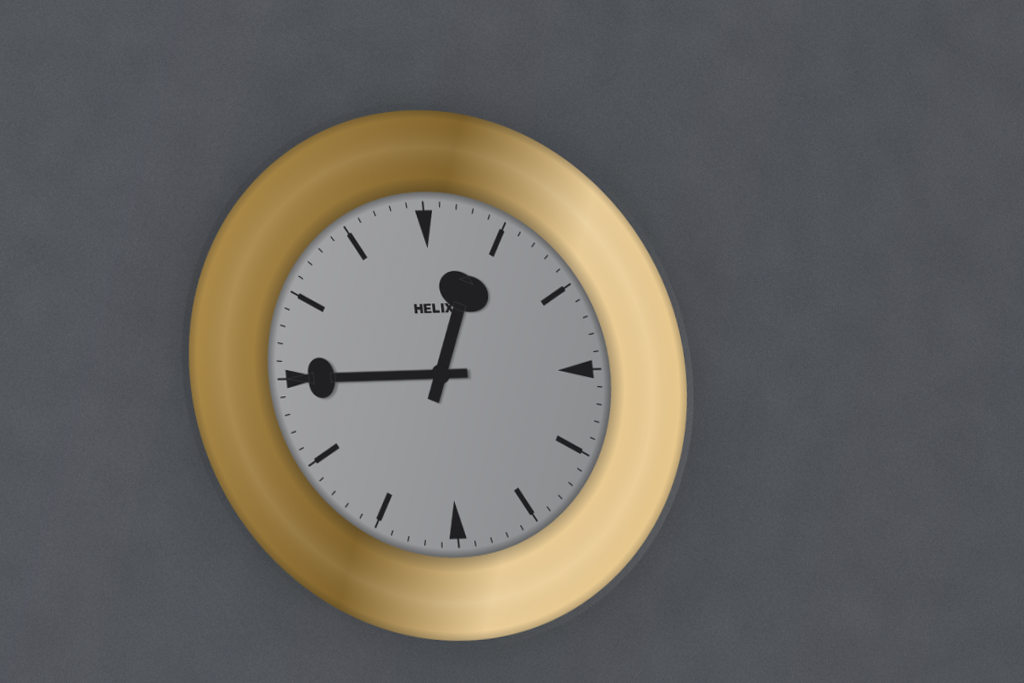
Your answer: 12 h 45 min
